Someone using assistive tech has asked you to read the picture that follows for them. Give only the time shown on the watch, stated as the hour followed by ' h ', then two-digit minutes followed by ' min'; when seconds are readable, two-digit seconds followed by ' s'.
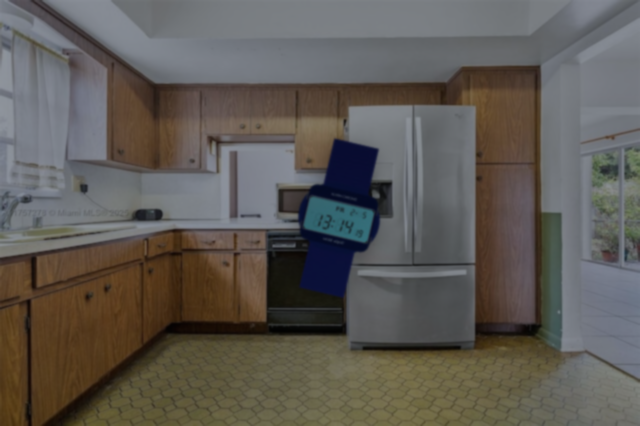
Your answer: 13 h 14 min
